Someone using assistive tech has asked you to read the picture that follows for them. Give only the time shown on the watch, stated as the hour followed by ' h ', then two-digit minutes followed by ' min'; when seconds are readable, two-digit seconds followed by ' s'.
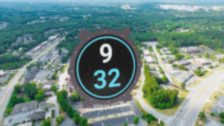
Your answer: 9 h 32 min
